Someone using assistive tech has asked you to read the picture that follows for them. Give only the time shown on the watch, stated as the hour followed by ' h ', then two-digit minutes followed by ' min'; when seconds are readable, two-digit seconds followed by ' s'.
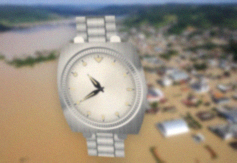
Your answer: 10 h 40 min
